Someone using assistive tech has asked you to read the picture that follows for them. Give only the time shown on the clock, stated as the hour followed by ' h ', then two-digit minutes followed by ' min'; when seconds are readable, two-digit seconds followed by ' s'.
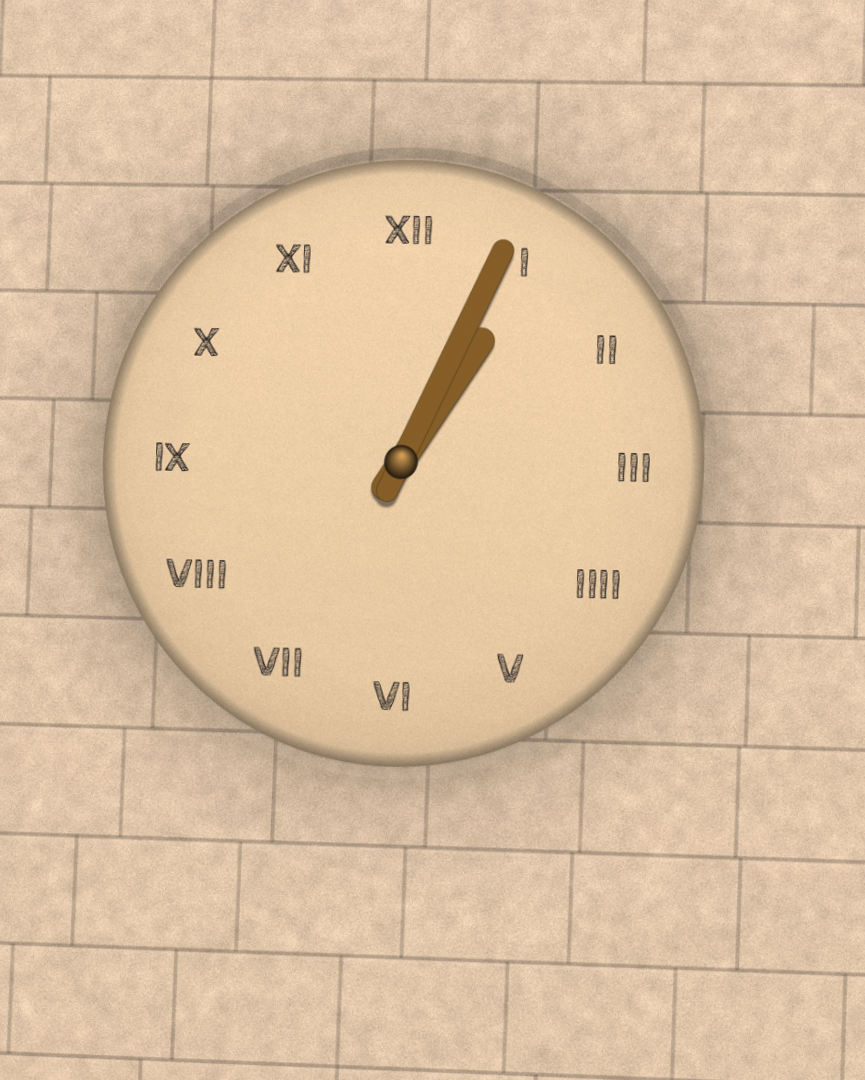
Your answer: 1 h 04 min
